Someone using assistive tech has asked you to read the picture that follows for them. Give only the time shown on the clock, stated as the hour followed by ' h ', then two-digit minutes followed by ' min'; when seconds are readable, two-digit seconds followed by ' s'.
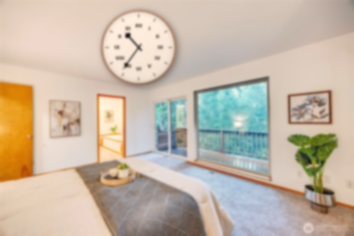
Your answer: 10 h 36 min
